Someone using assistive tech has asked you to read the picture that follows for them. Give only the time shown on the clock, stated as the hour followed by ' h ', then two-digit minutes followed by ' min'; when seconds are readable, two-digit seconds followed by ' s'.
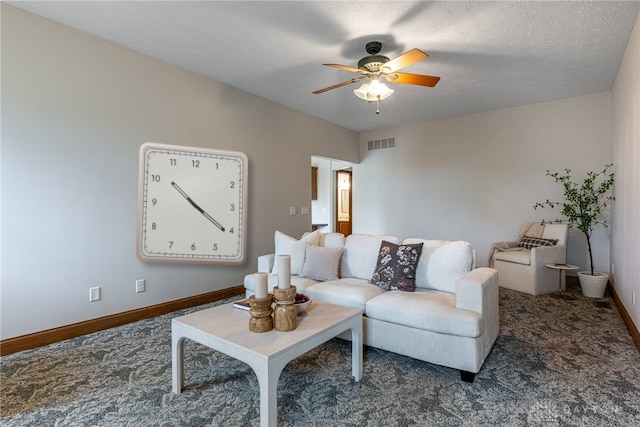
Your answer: 10 h 21 min
